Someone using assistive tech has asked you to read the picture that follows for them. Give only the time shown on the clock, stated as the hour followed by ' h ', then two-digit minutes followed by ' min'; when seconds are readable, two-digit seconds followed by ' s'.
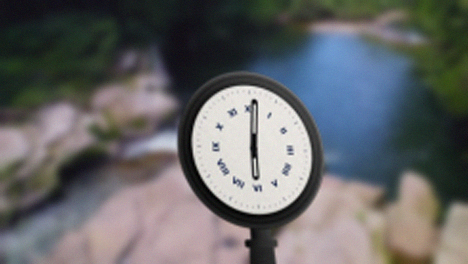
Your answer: 6 h 01 min
